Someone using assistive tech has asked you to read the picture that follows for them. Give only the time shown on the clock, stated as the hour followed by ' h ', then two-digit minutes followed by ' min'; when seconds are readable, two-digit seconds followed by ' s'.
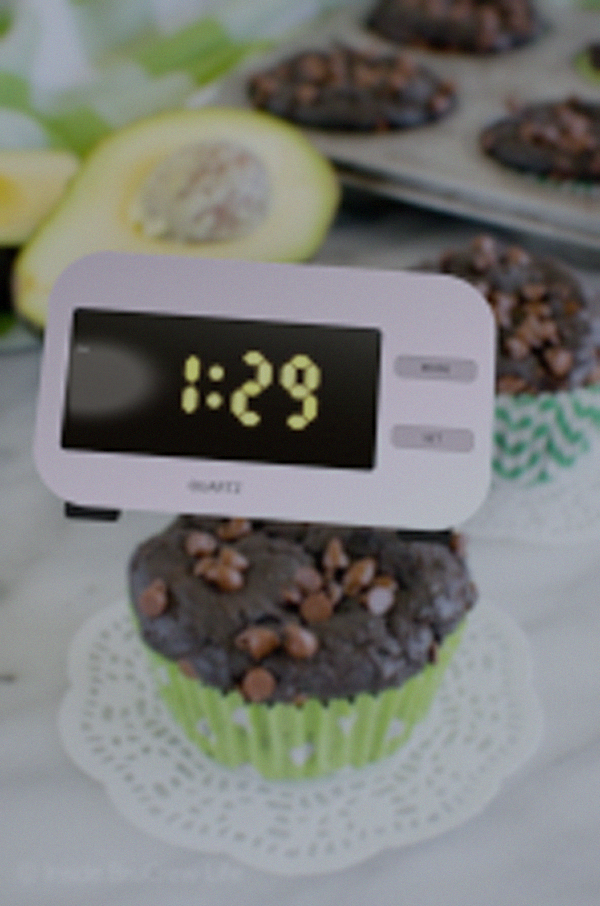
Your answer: 1 h 29 min
